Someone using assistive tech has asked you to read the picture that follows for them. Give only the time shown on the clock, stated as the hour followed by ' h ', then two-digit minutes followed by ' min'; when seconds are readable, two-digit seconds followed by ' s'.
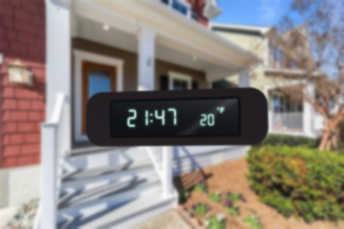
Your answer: 21 h 47 min
